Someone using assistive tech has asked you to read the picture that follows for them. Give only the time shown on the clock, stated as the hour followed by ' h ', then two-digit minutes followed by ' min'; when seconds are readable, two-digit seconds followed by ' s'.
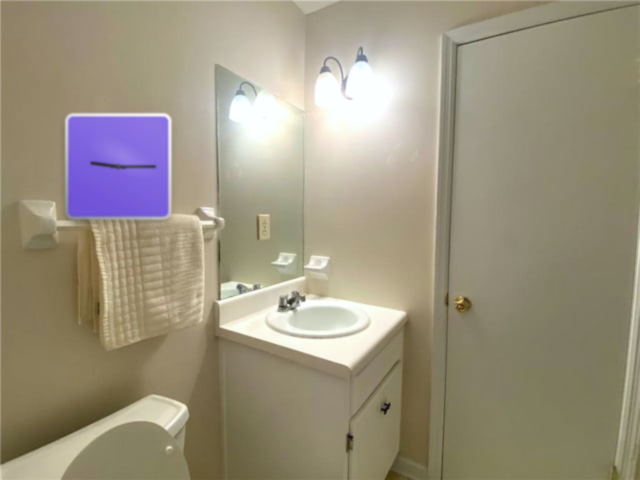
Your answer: 9 h 15 min
